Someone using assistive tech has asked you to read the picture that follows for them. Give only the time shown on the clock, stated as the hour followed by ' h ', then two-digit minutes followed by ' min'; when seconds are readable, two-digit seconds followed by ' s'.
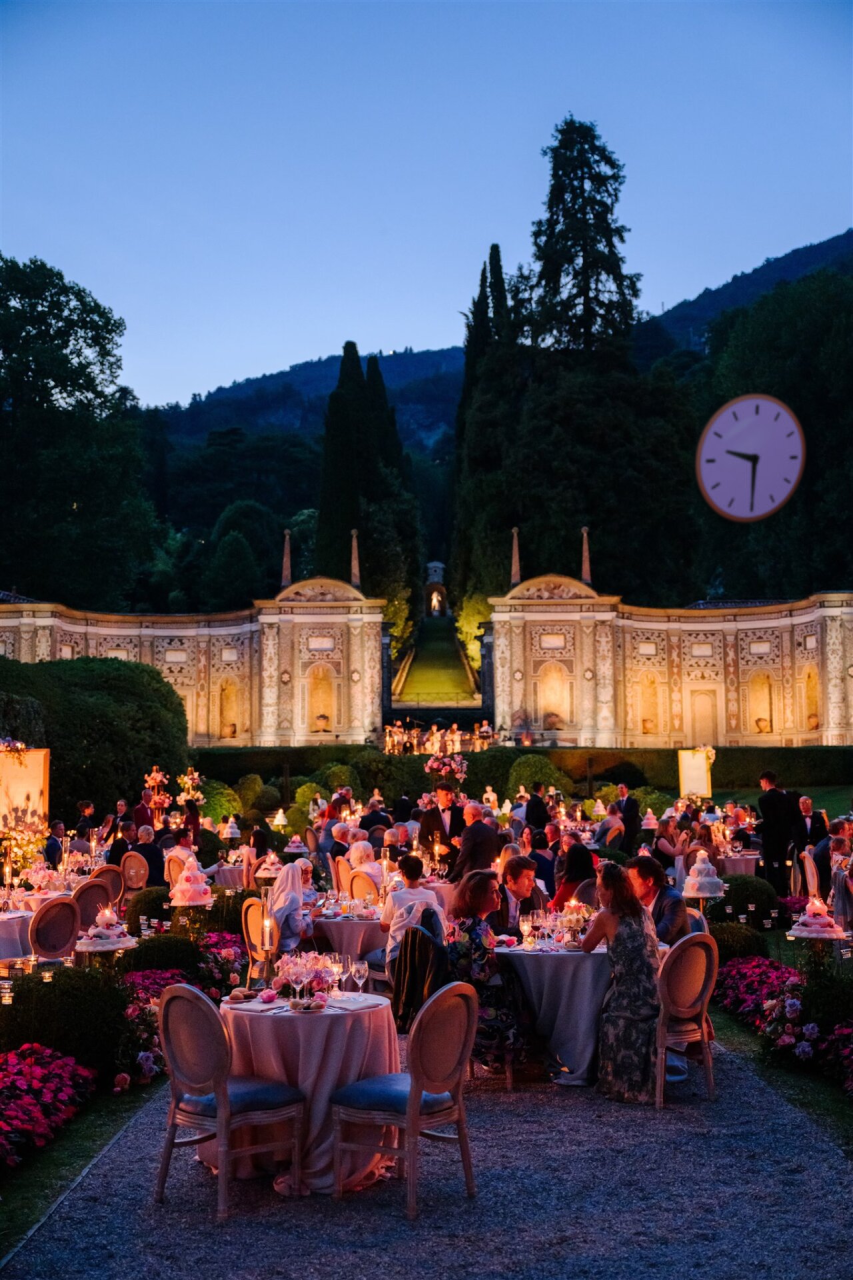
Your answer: 9 h 30 min
